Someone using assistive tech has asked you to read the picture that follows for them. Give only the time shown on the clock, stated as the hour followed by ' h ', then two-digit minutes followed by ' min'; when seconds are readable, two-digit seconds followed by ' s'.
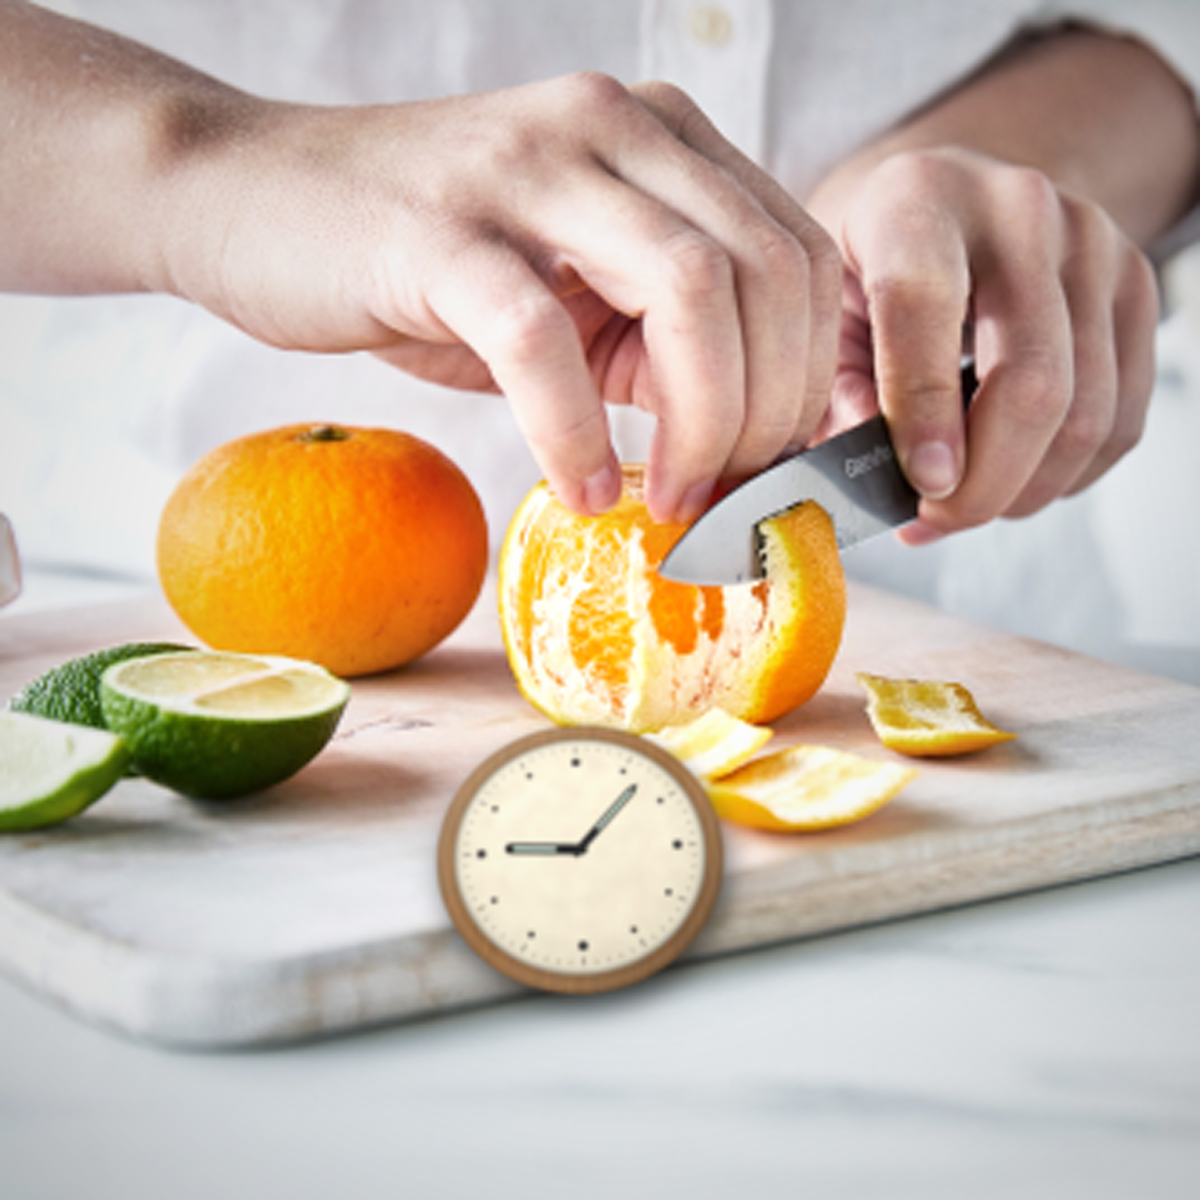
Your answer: 9 h 07 min
